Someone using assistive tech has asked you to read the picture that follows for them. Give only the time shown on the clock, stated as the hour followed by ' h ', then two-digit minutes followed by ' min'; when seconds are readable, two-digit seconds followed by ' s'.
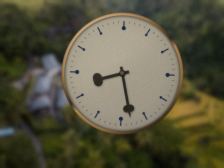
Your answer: 8 h 28 min
